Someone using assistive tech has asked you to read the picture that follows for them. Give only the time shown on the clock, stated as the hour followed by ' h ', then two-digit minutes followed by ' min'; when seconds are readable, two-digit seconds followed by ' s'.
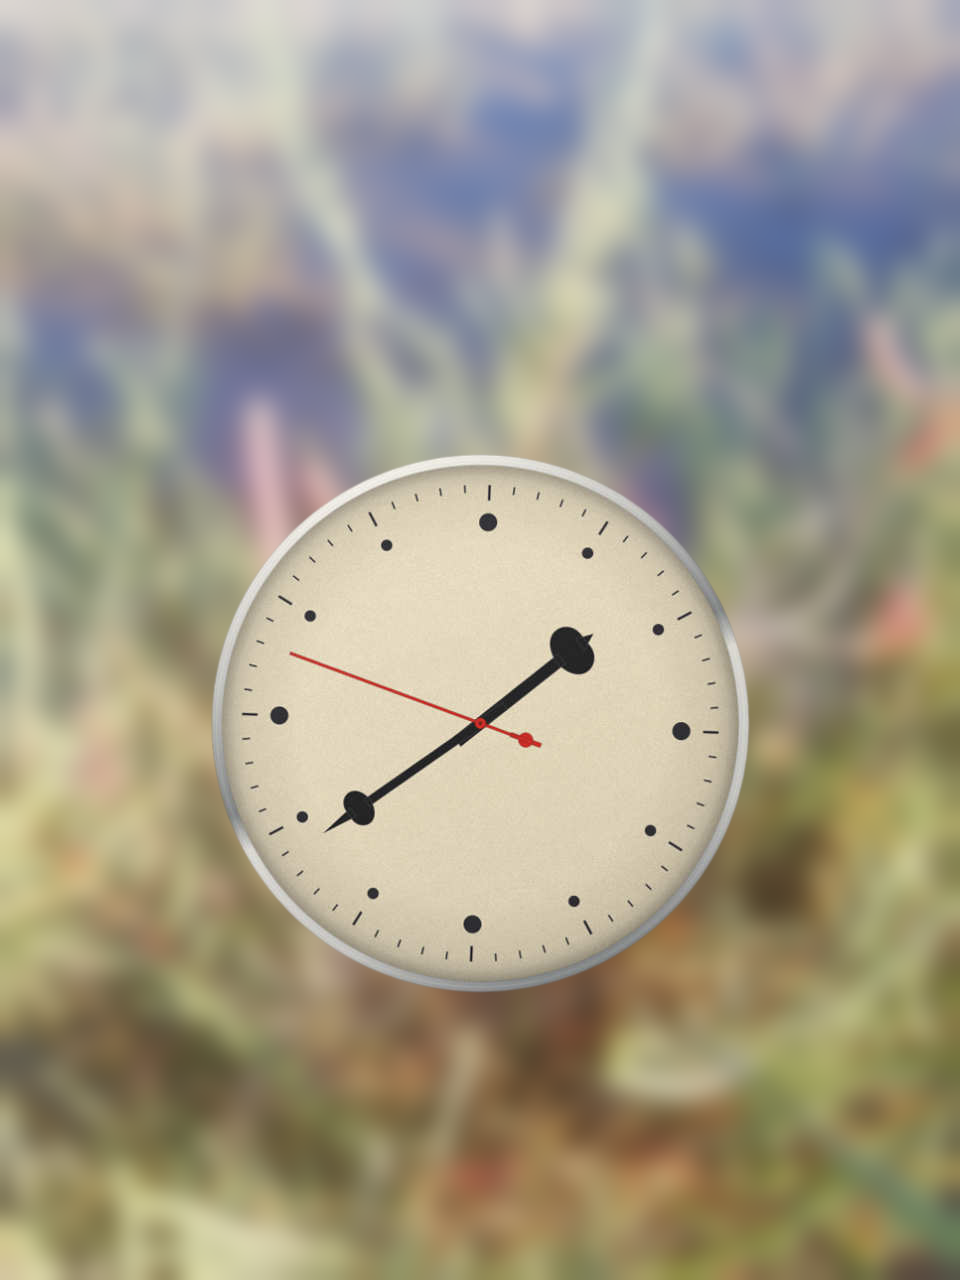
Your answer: 1 h 38 min 48 s
